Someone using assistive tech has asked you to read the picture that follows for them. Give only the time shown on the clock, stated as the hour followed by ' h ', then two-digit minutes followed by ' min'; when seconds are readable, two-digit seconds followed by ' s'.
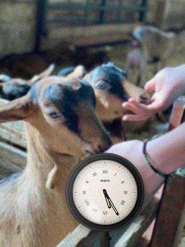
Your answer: 5 h 25 min
